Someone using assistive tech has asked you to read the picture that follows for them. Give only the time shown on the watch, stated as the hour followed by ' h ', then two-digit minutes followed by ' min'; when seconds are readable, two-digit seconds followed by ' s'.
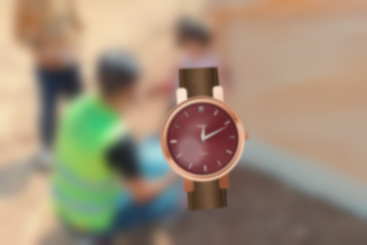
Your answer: 12 h 11 min
